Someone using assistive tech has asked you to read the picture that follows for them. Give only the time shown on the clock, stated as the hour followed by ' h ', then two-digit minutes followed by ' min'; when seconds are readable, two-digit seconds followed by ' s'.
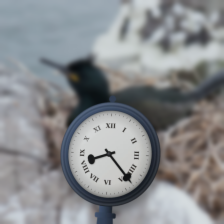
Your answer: 8 h 23 min
